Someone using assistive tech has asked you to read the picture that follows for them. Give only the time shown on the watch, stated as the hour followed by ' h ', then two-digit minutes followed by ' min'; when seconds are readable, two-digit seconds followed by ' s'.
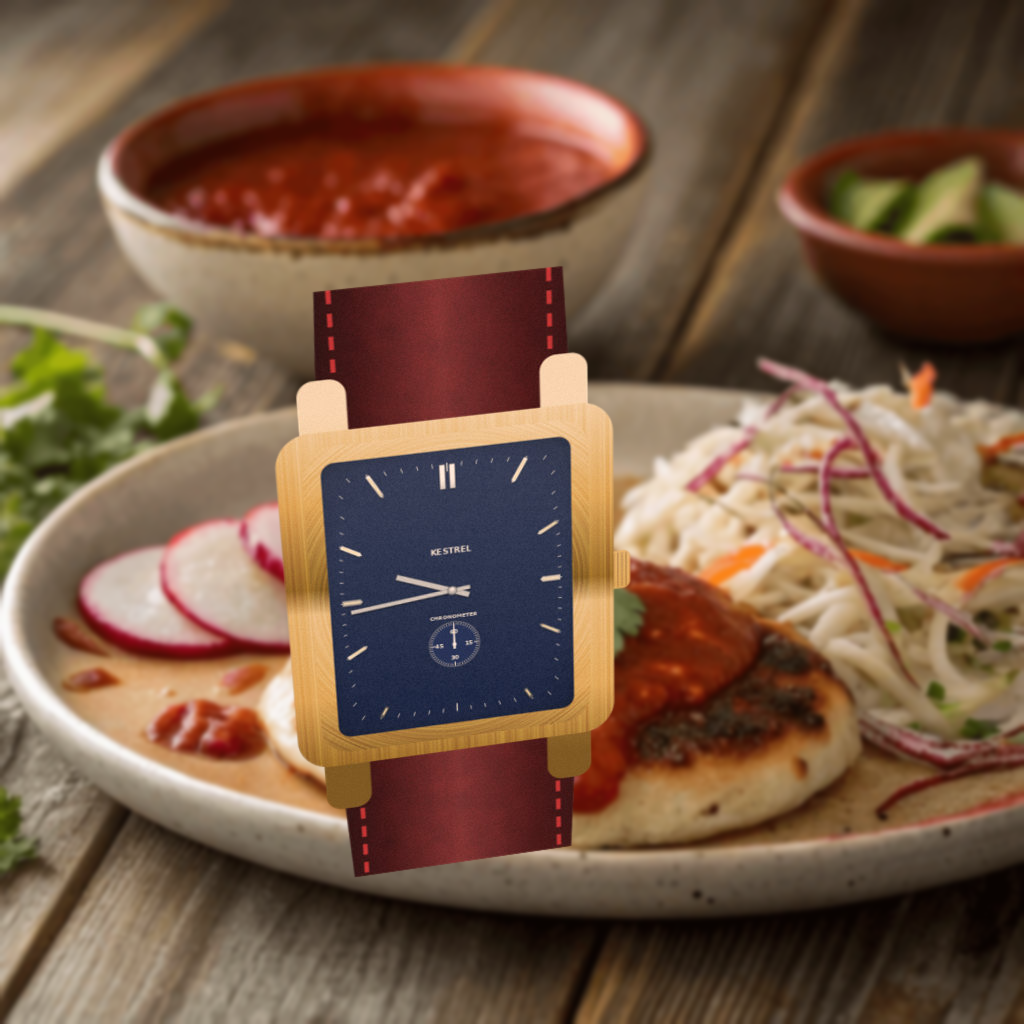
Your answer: 9 h 44 min
